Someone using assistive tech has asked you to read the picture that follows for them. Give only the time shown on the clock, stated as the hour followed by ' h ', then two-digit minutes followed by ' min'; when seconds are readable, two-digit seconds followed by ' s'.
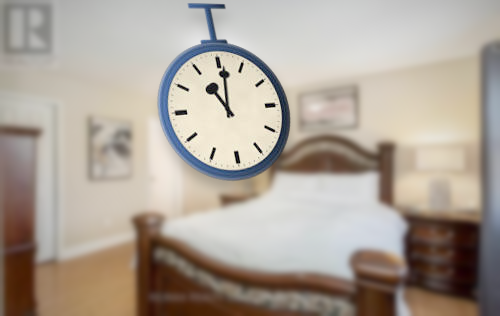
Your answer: 11 h 01 min
